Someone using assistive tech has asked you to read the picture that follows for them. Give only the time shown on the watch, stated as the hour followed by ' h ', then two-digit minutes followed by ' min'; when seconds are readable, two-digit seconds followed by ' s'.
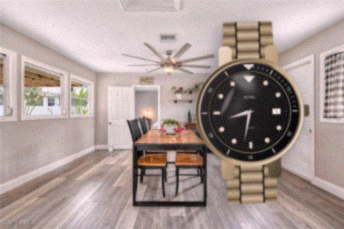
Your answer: 8 h 32 min
